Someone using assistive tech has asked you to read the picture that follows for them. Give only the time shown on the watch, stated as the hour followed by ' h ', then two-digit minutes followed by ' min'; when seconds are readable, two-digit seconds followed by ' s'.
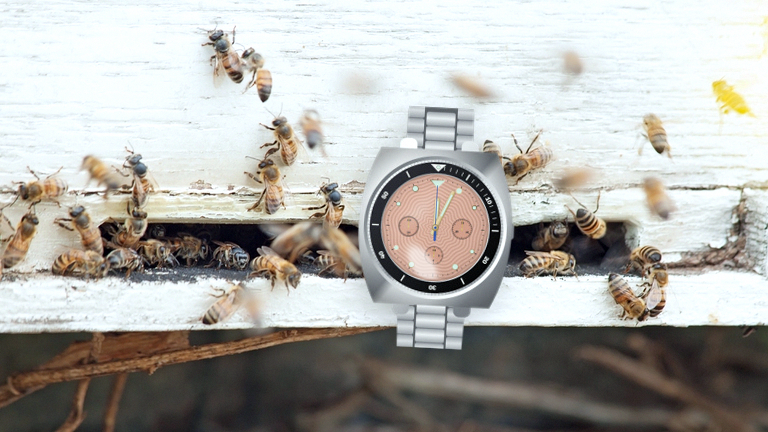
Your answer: 12 h 04 min
